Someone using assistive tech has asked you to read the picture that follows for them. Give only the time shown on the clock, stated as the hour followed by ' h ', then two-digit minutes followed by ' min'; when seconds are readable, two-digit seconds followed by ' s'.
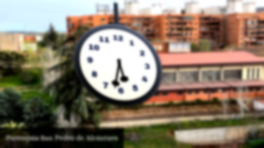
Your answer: 5 h 32 min
